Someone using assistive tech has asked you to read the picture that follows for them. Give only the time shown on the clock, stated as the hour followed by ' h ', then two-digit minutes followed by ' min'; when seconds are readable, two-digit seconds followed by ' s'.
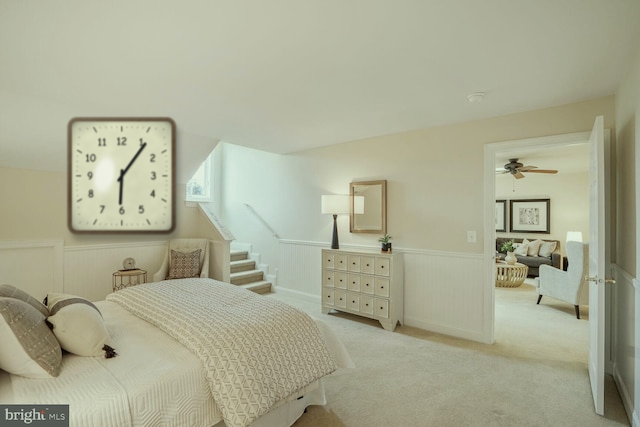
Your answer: 6 h 06 min
